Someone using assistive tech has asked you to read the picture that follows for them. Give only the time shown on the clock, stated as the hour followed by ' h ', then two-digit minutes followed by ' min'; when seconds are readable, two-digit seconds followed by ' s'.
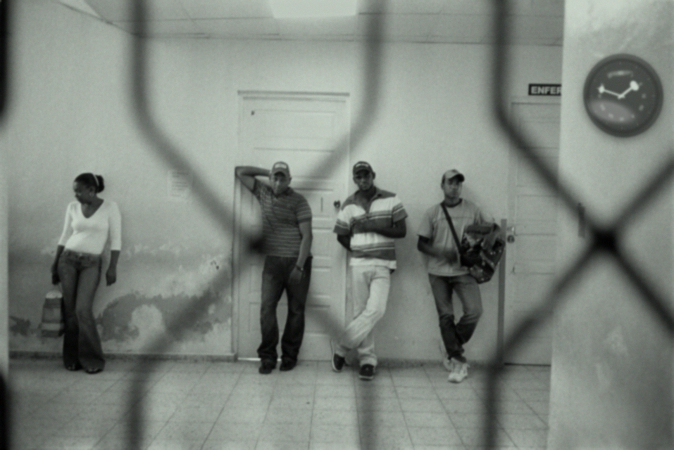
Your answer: 1 h 48 min
